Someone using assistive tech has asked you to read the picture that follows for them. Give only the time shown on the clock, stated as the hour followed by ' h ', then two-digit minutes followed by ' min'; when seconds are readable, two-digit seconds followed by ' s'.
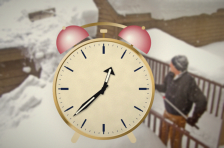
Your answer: 12 h 38 min
